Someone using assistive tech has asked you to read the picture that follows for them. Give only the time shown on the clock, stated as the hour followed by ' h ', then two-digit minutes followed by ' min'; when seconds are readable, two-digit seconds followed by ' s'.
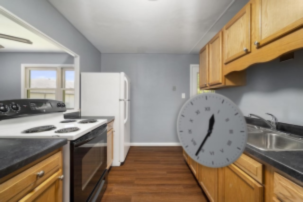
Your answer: 12 h 36 min
